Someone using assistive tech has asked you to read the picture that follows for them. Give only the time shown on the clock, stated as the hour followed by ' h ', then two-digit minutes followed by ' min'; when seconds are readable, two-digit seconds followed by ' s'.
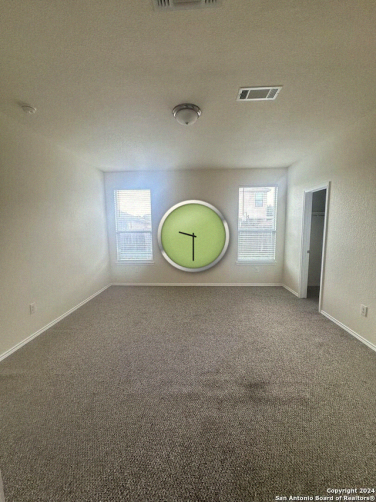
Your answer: 9 h 30 min
